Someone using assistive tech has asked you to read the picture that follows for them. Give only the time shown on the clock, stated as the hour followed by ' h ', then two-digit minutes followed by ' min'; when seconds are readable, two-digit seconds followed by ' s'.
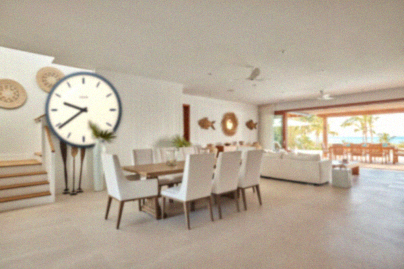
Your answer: 9 h 39 min
